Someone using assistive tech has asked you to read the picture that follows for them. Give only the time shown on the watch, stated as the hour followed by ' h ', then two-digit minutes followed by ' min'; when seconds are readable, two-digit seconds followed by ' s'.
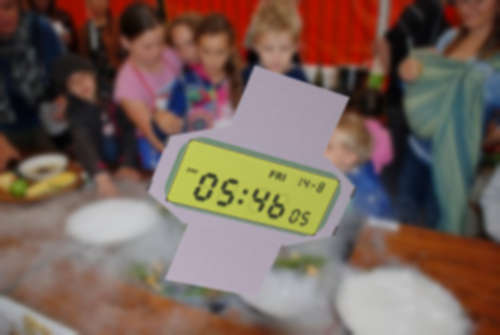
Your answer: 5 h 46 min 05 s
